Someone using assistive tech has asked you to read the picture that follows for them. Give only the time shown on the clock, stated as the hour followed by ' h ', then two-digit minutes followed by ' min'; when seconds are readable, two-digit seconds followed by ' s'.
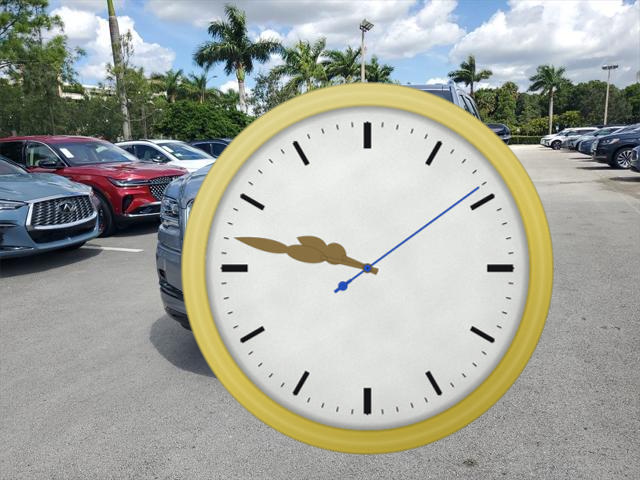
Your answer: 9 h 47 min 09 s
